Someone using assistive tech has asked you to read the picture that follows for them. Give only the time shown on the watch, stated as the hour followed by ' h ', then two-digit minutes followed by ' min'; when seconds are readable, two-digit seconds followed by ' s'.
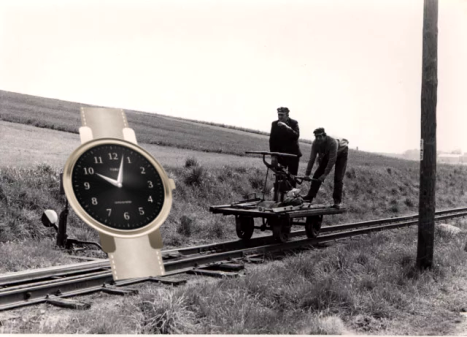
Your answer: 10 h 03 min
